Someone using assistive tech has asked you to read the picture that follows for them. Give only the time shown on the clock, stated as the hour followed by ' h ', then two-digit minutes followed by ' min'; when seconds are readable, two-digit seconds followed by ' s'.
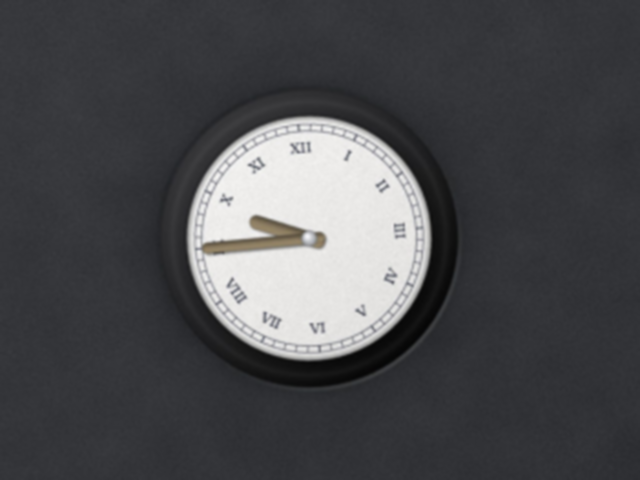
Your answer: 9 h 45 min
